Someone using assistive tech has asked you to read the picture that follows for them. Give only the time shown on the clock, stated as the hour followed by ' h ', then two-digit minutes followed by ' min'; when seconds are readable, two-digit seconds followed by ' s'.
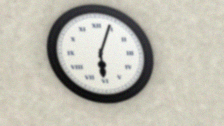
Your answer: 6 h 04 min
